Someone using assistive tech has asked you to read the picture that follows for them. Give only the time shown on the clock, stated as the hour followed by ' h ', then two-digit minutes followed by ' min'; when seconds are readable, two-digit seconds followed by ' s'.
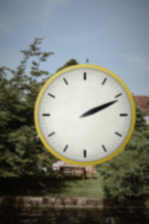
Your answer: 2 h 11 min
